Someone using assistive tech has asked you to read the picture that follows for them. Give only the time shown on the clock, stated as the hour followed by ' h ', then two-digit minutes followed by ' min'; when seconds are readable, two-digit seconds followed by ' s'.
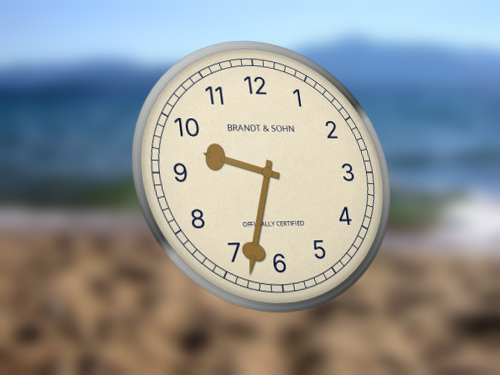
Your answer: 9 h 33 min
